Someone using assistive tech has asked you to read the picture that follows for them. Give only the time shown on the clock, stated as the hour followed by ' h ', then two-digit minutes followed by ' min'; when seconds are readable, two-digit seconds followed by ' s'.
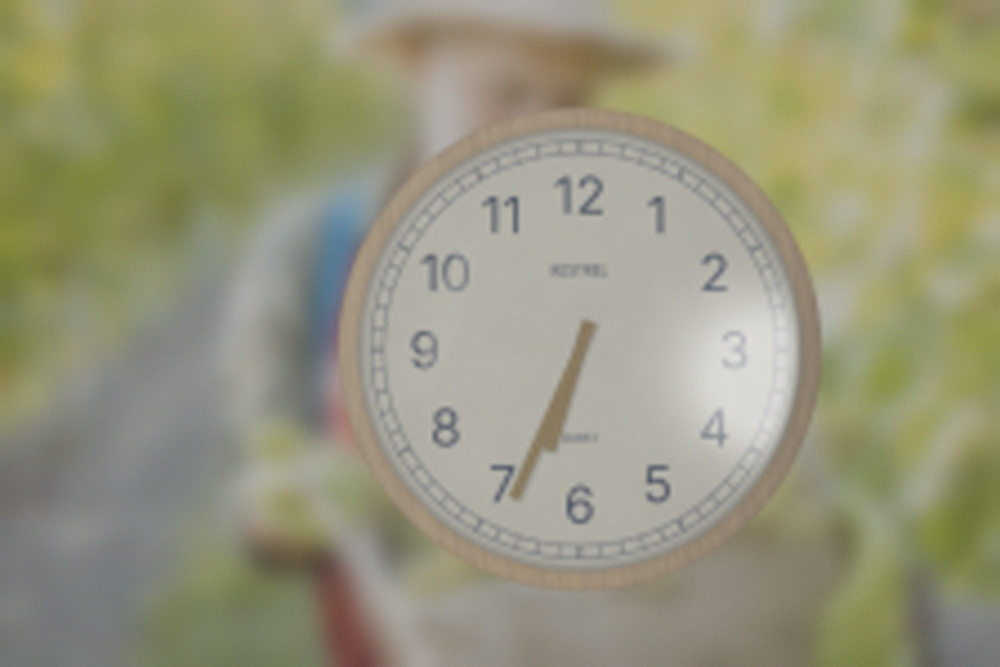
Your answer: 6 h 34 min
